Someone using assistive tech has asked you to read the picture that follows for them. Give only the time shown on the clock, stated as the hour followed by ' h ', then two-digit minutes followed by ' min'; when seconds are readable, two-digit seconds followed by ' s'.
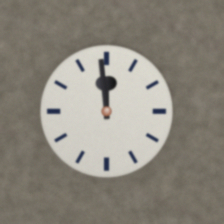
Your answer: 11 h 59 min
